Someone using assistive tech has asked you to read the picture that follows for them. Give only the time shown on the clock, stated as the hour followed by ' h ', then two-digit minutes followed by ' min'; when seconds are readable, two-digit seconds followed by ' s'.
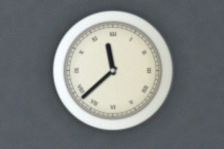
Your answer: 11 h 38 min
